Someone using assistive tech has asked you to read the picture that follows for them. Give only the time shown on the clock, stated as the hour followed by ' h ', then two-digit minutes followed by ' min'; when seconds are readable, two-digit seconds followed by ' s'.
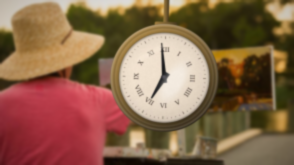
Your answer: 6 h 59 min
